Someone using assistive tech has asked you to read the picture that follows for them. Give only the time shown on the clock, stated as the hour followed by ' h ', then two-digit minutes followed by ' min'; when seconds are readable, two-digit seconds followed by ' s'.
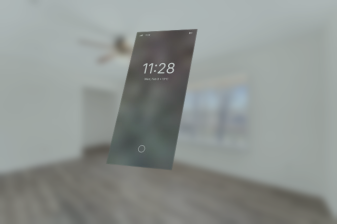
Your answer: 11 h 28 min
